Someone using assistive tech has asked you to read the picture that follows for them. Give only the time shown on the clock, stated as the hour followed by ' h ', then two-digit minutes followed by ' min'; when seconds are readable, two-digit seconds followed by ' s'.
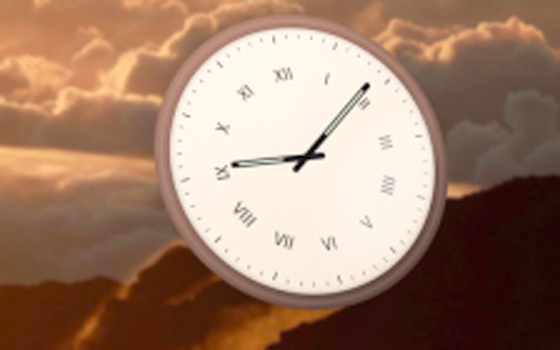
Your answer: 9 h 09 min
